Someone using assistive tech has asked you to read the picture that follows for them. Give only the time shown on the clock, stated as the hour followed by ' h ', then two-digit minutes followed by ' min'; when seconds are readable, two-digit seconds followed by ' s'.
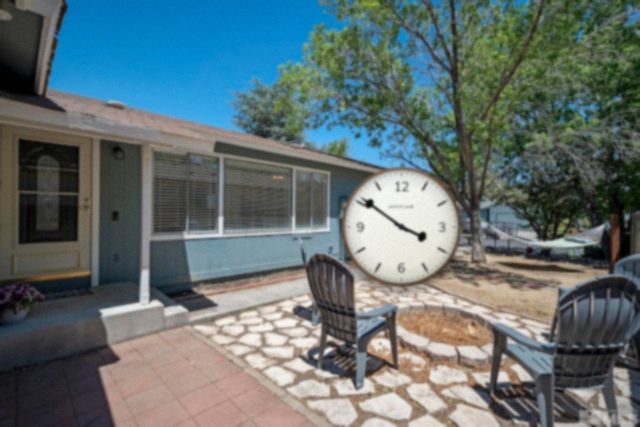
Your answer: 3 h 51 min
